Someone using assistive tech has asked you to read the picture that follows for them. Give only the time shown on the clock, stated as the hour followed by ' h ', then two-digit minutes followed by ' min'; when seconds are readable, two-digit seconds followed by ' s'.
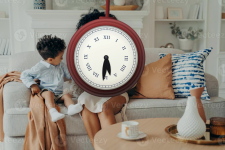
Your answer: 5 h 31 min
